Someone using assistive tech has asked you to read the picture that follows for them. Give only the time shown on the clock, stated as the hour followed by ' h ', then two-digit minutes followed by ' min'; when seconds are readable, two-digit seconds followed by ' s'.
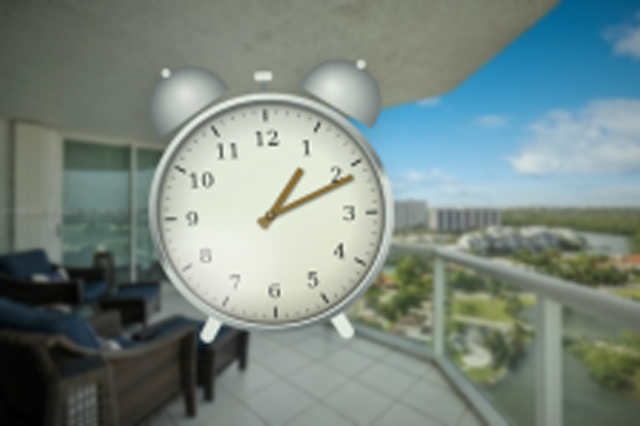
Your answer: 1 h 11 min
